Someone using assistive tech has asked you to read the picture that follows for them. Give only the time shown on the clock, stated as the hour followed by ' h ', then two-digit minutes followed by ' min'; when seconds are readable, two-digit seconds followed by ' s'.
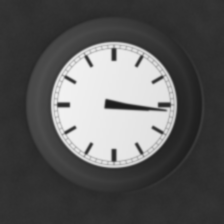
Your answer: 3 h 16 min
